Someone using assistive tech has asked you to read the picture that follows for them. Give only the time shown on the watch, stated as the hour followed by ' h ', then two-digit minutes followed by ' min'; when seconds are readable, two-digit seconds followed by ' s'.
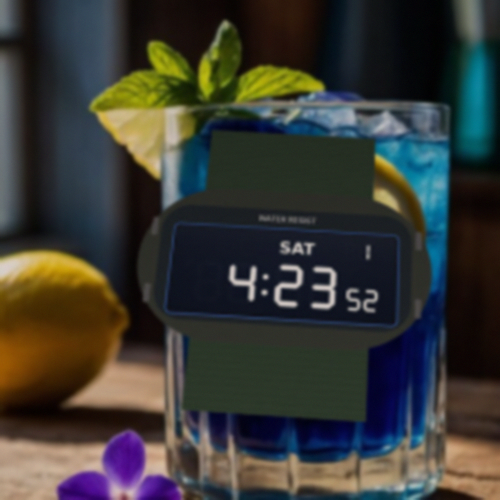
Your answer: 4 h 23 min 52 s
